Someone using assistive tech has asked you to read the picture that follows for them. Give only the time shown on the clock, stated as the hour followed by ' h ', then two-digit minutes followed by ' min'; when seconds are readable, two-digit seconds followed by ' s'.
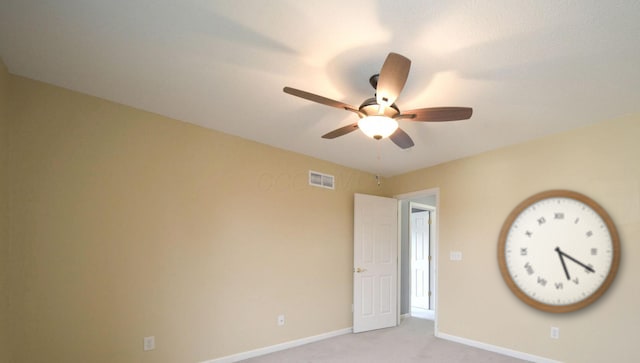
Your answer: 5 h 20 min
